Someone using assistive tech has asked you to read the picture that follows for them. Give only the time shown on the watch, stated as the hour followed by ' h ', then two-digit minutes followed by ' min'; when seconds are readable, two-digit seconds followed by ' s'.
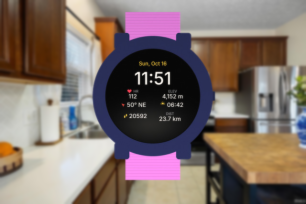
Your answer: 11 h 51 min
